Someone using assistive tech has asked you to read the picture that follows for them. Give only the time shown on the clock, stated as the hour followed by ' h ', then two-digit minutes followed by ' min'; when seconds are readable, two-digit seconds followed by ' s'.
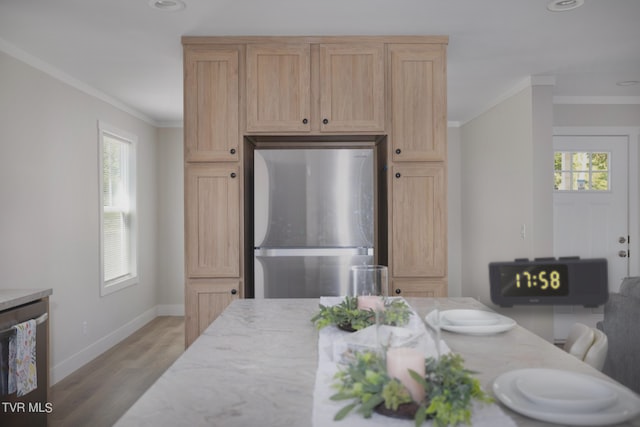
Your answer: 17 h 58 min
